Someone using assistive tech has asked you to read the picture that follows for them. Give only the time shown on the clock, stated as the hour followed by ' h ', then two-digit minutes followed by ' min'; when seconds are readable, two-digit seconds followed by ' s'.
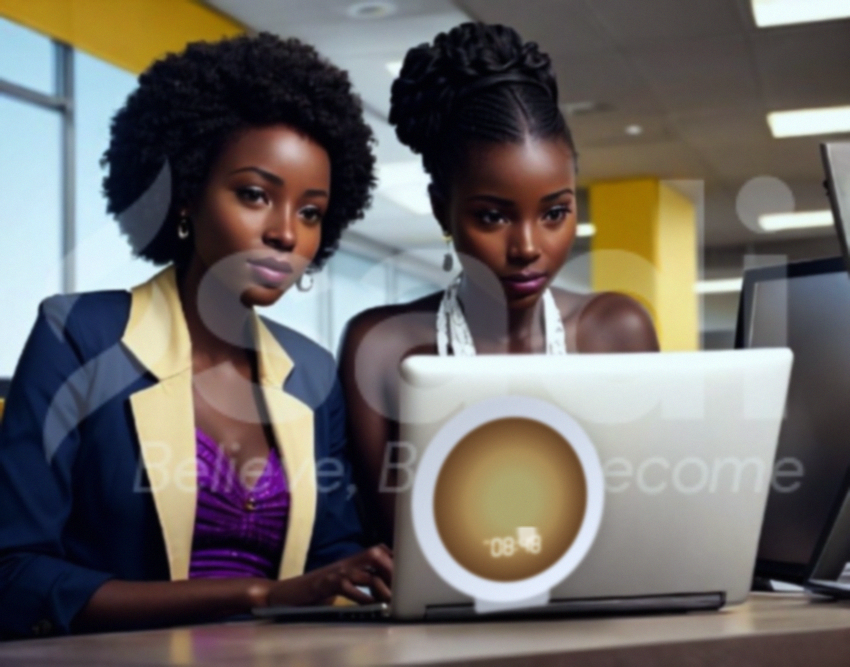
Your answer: 8 h 48 min
